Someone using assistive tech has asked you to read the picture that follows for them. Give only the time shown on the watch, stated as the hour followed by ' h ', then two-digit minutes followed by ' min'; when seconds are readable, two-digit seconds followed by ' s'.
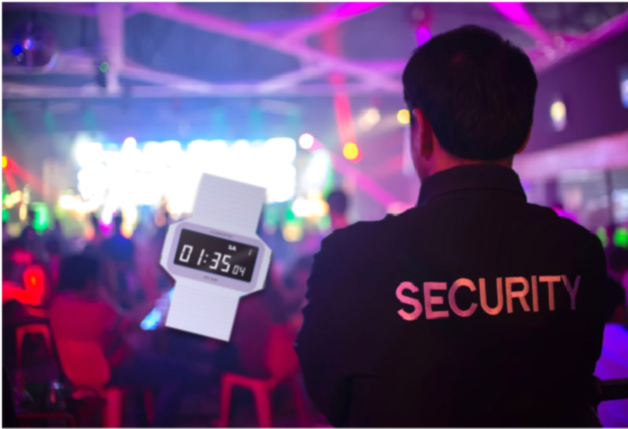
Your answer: 1 h 35 min
